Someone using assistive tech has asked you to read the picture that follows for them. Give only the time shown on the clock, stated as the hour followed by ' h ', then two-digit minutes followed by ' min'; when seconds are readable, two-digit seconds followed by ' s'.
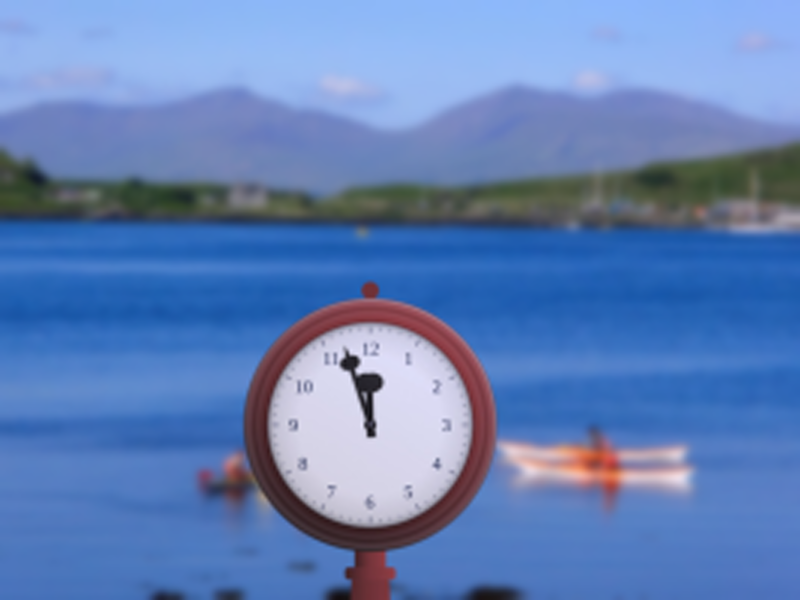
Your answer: 11 h 57 min
